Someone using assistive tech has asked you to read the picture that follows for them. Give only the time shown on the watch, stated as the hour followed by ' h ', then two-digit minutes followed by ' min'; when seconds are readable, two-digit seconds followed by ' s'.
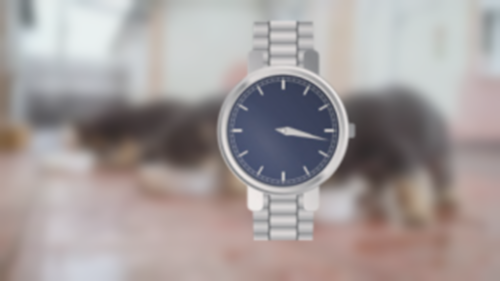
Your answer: 3 h 17 min
